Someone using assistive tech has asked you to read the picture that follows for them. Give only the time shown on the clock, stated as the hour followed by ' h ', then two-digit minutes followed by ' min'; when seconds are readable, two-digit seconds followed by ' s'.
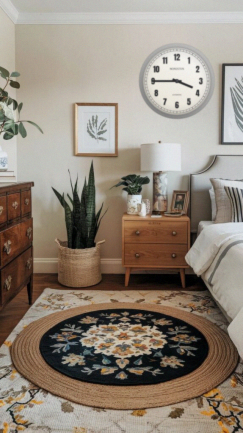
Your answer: 3 h 45 min
